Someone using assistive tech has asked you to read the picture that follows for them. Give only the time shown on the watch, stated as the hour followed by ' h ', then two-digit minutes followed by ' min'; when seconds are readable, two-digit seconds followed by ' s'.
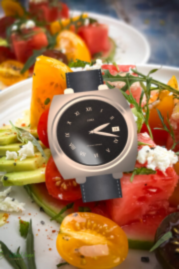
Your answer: 2 h 18 min
